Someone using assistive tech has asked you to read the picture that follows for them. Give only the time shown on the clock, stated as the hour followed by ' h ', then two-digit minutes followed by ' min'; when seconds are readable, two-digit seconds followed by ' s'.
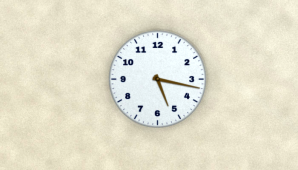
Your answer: 5 h 17 min
